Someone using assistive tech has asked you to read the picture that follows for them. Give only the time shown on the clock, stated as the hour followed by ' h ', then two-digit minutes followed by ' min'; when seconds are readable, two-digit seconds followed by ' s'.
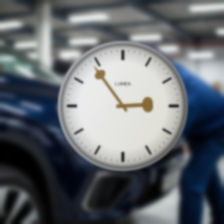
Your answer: 2 h 54 min
